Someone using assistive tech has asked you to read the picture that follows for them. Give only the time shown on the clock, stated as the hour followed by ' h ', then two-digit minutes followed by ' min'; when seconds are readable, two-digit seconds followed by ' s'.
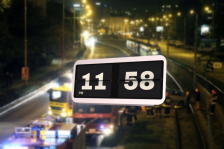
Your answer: 11 h 58 min
